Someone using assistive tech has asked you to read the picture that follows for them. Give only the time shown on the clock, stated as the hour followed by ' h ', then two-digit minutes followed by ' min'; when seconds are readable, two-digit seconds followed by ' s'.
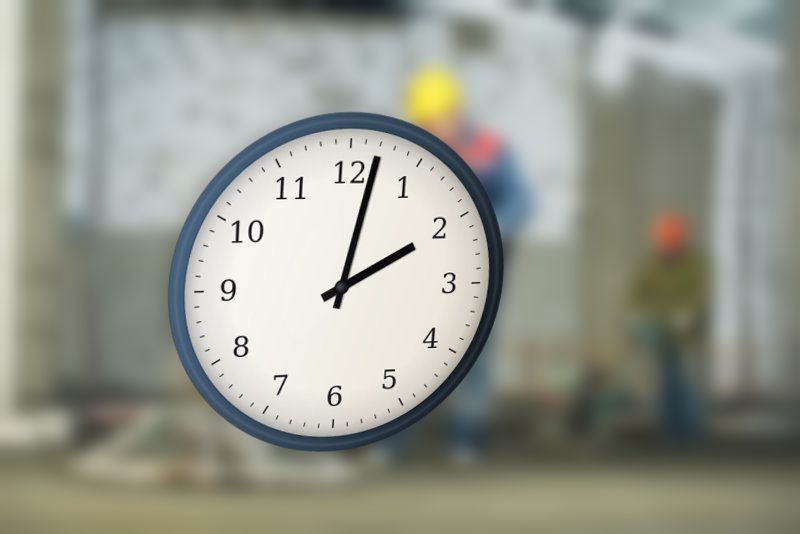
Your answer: 2 h 02 min
